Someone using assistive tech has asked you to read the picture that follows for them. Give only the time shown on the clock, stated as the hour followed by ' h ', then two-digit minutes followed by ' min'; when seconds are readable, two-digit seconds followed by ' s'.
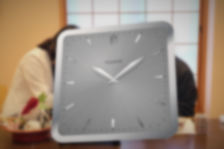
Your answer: 10 h 09 min
